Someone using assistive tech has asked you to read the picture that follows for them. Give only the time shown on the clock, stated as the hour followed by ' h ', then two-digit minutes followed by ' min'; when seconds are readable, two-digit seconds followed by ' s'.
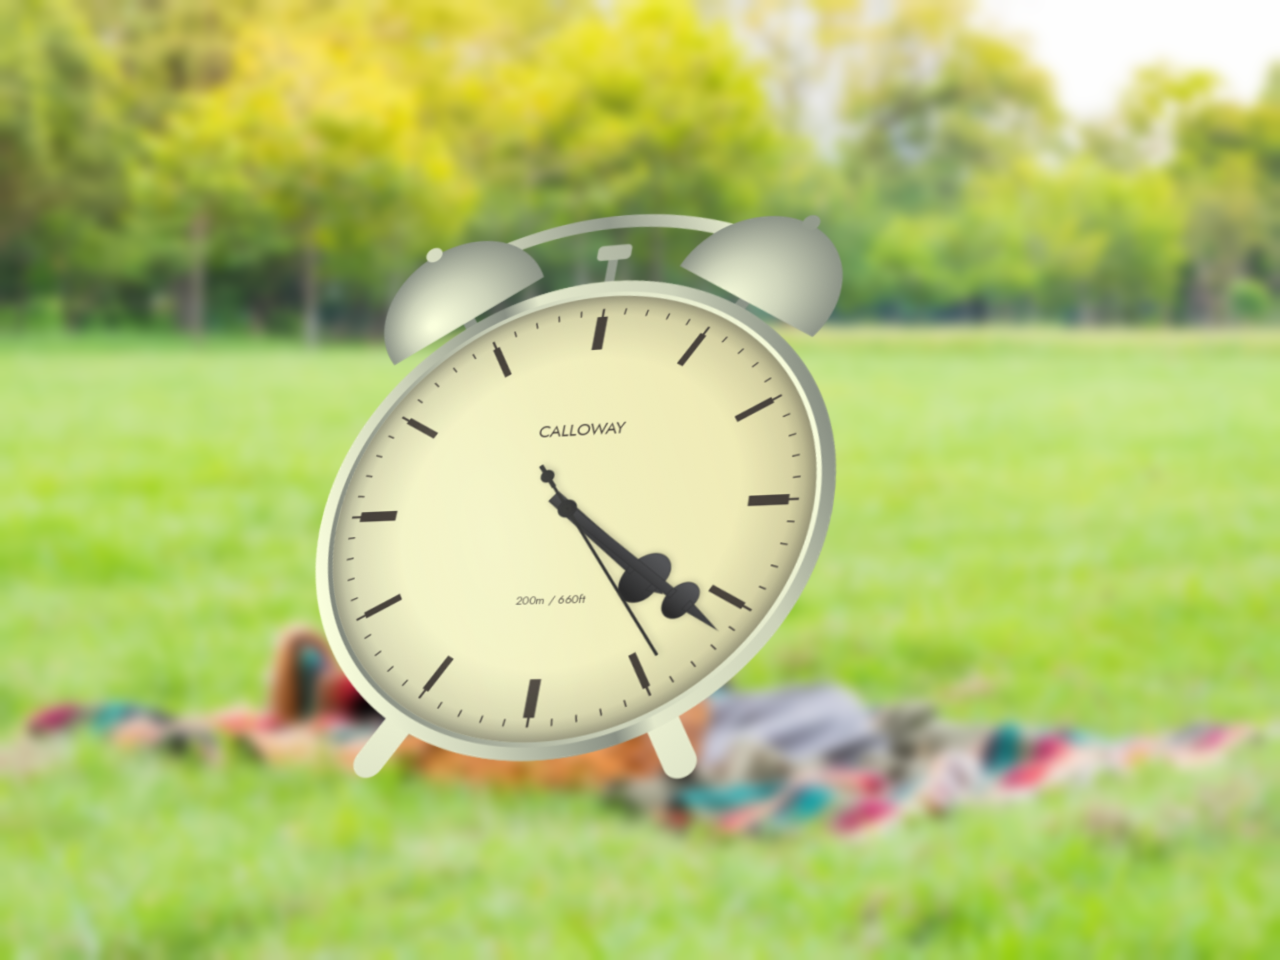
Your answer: 4 h 21 min 24 s
